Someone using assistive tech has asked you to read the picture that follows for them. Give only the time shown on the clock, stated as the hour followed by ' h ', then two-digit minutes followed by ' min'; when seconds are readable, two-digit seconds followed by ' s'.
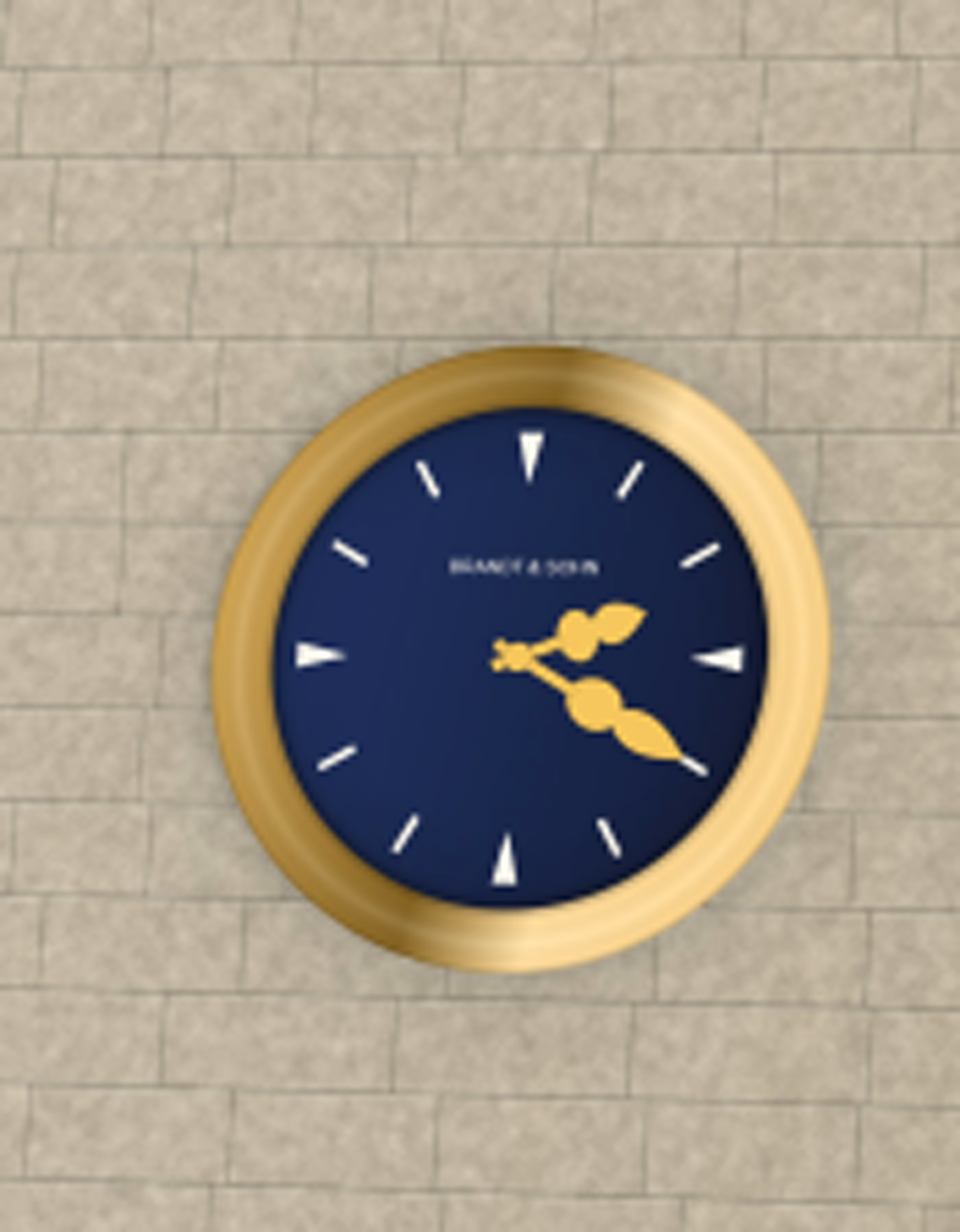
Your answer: 2 h 20 min
